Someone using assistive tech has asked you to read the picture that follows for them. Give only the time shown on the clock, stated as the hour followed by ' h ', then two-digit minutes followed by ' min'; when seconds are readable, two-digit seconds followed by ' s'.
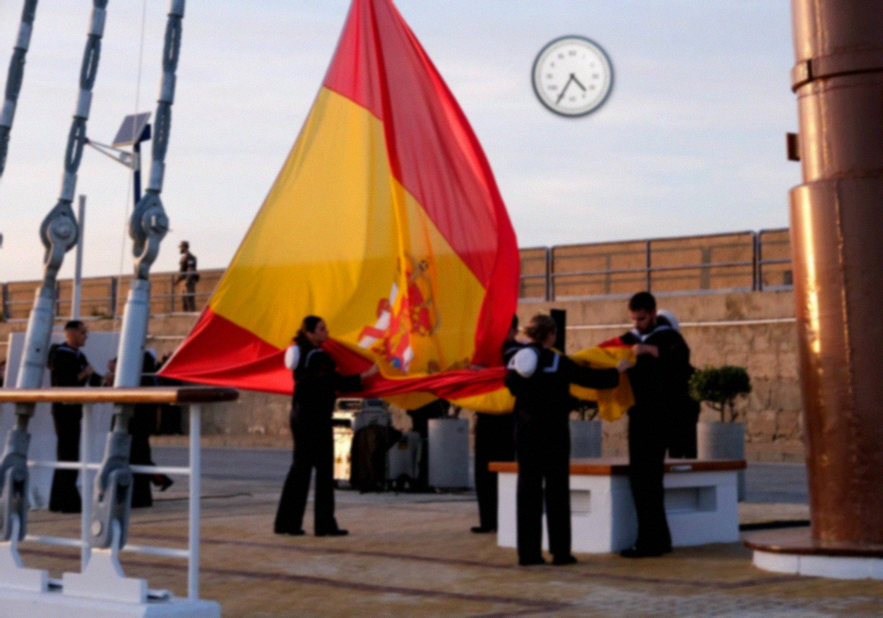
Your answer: 4 h 35 min
